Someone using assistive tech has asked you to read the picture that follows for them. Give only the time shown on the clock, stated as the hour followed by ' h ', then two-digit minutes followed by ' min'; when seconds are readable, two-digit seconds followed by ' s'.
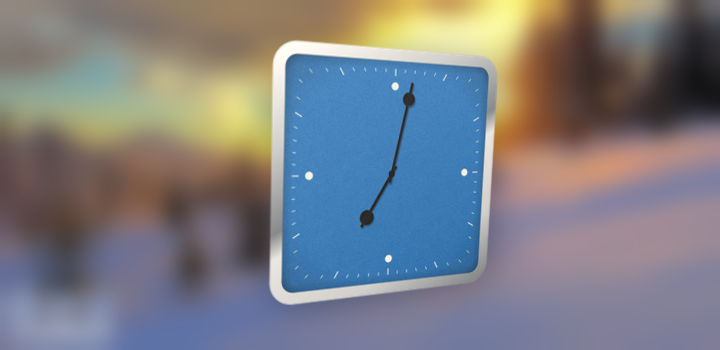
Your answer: 7 h 02 min
